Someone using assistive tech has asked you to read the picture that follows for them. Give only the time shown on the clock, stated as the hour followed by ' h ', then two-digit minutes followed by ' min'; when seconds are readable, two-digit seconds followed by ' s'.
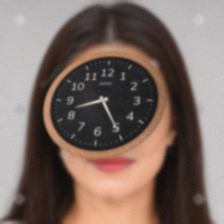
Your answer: 8 h 25 min
